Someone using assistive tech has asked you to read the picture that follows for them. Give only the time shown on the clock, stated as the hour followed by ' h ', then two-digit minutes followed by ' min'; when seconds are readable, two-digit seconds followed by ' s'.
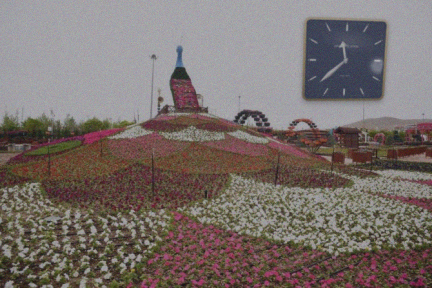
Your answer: 11 h 38 min
